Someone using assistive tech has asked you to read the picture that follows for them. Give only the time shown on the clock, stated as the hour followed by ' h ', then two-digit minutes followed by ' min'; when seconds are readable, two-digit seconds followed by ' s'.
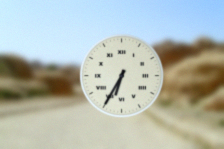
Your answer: 6 h 35 min
